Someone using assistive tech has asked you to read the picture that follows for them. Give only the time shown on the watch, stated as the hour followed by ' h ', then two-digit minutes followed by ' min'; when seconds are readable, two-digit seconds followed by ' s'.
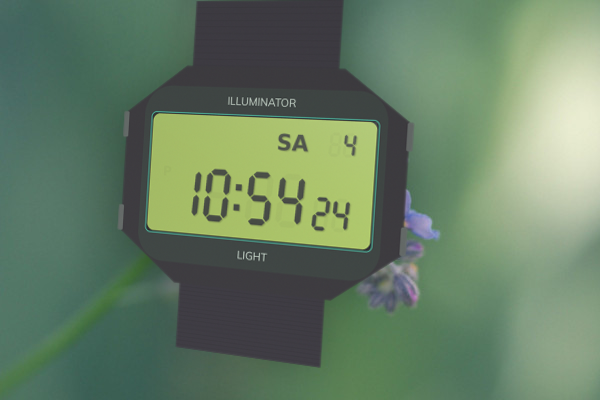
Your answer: 10 h 54 min 24 s
